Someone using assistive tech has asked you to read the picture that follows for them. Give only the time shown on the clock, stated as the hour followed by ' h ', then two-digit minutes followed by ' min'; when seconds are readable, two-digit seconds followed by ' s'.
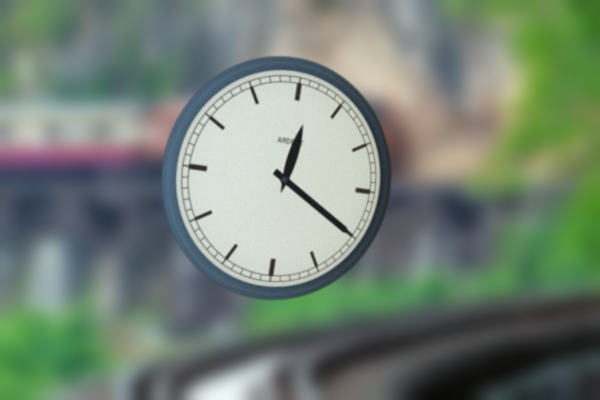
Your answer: 12 h 20 min
